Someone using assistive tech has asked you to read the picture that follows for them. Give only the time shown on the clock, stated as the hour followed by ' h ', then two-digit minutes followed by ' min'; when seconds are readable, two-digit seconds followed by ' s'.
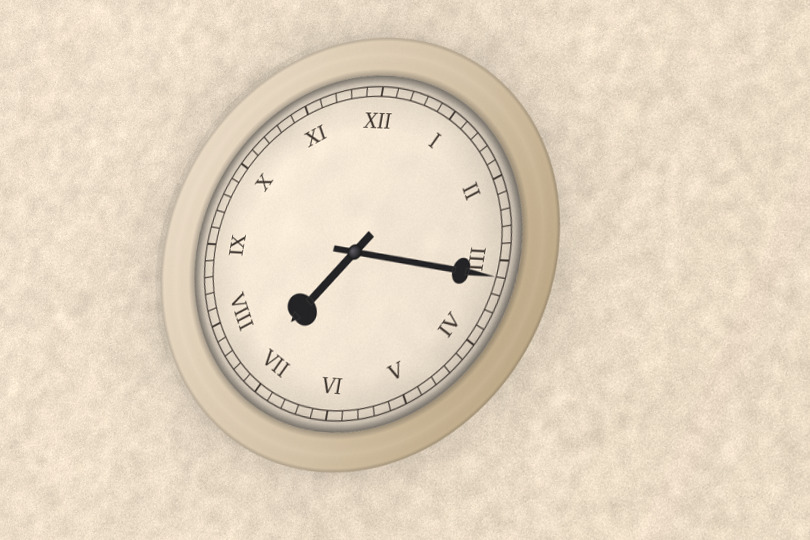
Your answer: 7 h 16 min
